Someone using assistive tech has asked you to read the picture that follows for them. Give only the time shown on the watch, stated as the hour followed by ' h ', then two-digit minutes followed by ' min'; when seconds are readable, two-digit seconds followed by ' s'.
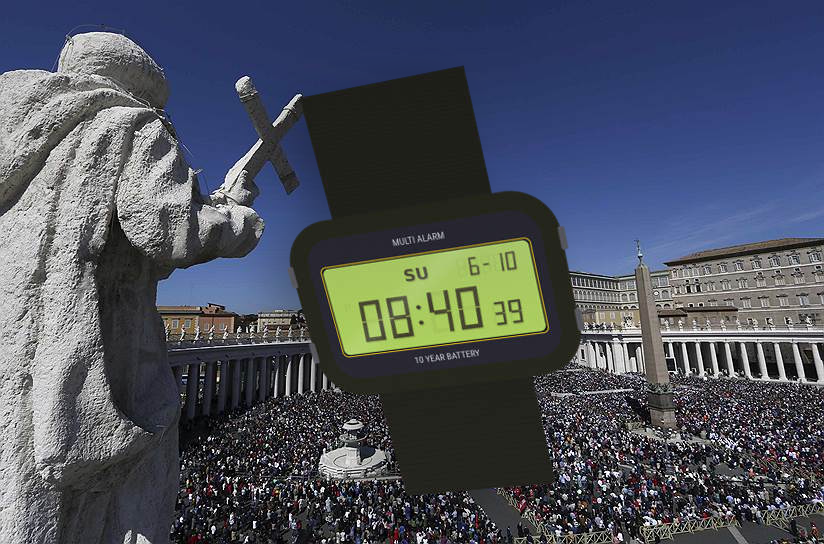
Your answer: 8 h 40 min 39 s
